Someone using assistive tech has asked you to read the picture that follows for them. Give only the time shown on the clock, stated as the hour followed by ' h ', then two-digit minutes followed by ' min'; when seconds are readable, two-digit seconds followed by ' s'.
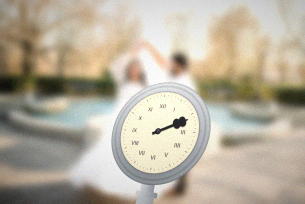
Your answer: 2 h 11 min
